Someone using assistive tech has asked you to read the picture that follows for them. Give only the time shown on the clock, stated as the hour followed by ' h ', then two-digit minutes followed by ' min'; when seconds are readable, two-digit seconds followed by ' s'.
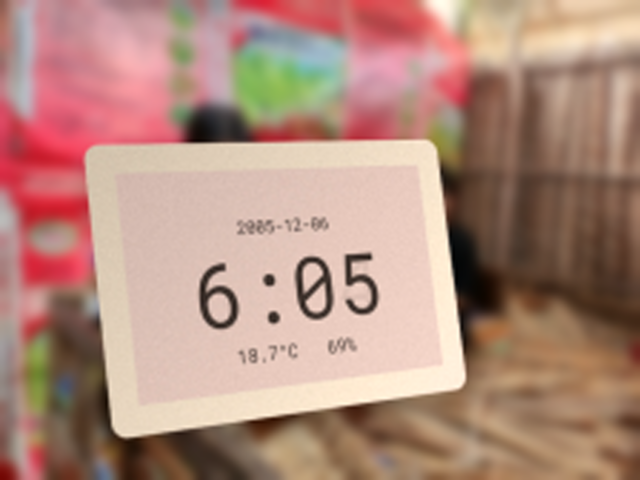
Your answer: 6 h 05 min
